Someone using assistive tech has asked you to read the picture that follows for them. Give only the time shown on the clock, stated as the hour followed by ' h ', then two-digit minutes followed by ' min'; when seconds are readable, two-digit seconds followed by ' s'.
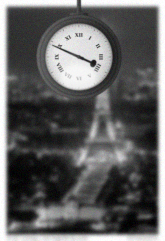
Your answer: 3 h 49 min
